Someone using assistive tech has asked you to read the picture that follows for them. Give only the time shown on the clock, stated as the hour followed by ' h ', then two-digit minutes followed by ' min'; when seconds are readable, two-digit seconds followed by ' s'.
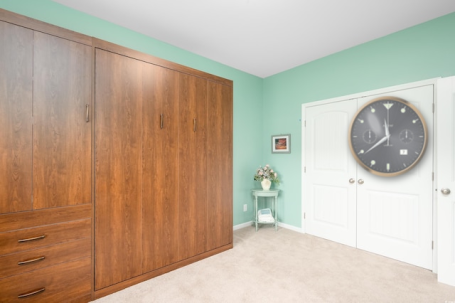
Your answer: 11 h 39 min
